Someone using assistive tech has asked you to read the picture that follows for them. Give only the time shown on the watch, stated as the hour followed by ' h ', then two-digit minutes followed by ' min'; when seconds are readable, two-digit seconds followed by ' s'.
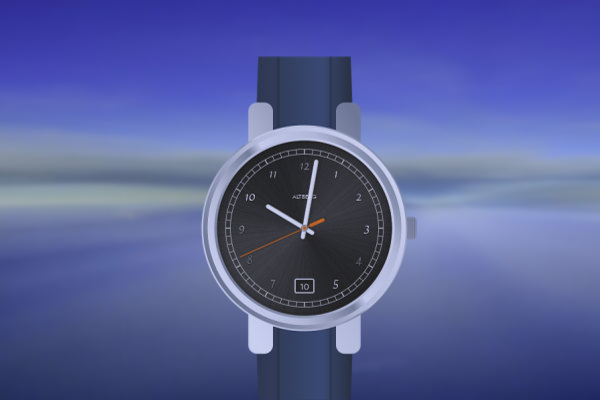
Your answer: 10 h 01 min 41 s
